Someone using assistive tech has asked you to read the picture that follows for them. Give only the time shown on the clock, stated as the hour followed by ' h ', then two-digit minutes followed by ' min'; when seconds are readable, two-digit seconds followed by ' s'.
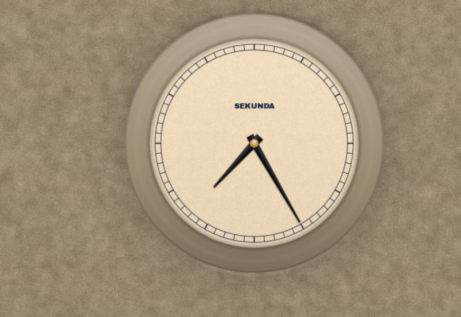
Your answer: 7 h 25 min
